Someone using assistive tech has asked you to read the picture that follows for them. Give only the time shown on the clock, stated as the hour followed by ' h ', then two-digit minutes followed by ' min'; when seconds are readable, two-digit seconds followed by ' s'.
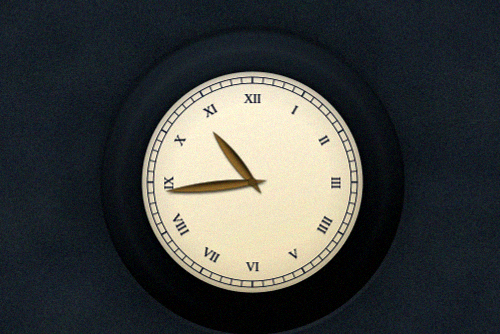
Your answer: 10 h 44 min
